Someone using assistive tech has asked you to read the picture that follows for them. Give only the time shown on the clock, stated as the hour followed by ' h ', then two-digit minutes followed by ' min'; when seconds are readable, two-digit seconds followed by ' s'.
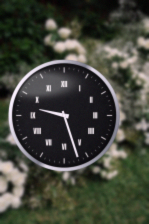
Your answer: 9 h 27 min
